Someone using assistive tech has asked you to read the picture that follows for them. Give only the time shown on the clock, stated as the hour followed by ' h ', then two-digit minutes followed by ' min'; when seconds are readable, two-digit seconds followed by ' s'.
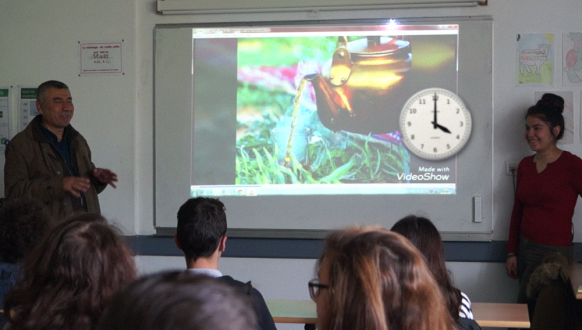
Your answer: 4 h 00 min
